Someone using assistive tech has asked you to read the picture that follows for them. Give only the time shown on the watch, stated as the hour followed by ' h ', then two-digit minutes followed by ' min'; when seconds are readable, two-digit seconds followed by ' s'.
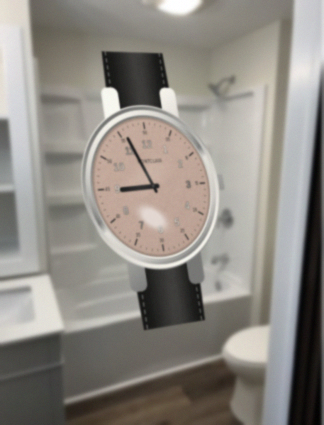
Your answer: 8 h 56 min
